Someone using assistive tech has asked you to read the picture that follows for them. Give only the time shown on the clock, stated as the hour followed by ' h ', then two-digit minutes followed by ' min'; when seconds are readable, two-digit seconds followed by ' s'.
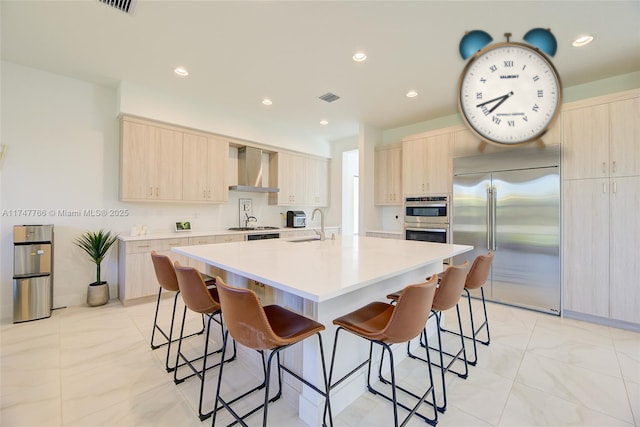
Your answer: 7 h 42 min
